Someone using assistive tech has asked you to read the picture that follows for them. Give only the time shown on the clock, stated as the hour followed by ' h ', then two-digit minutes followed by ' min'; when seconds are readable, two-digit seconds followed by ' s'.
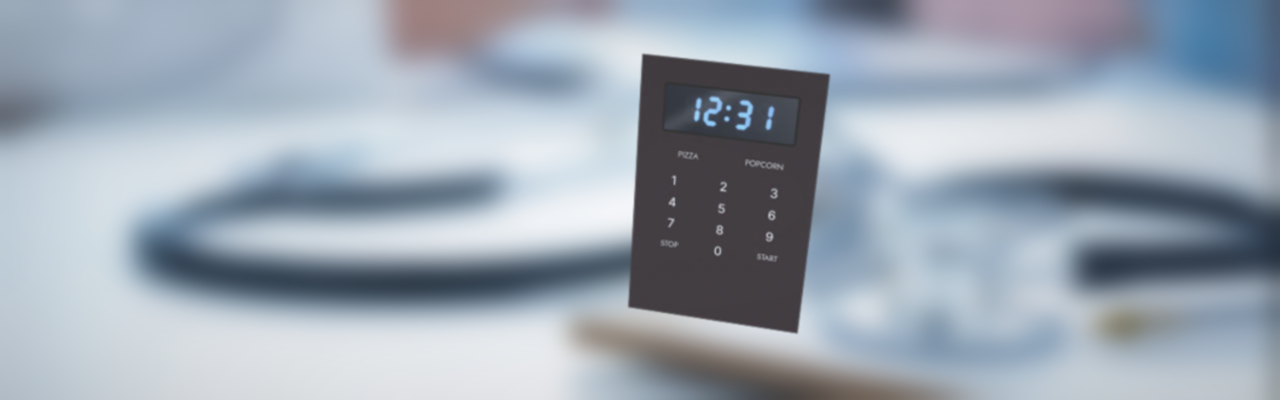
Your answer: 12 h 31 min
